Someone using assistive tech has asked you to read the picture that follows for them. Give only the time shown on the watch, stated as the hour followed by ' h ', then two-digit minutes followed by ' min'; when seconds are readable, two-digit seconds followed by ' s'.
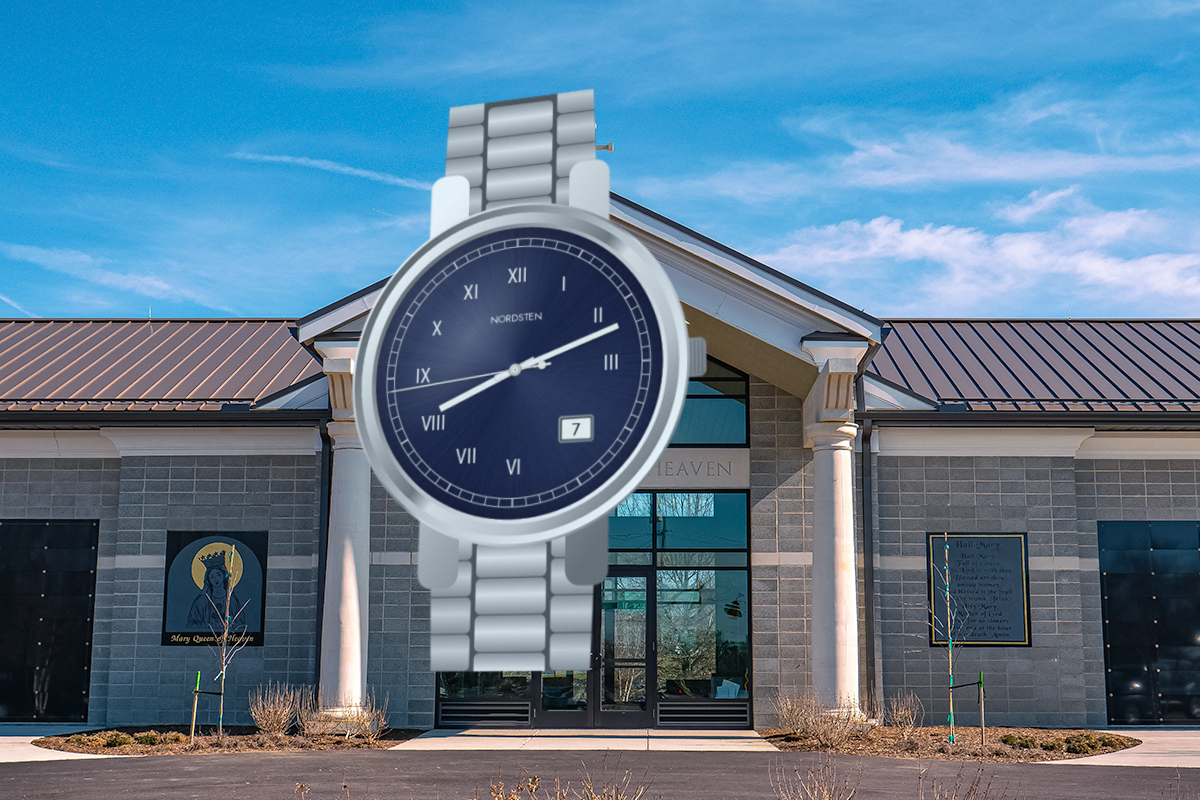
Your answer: 8 h 11 min 44 s
